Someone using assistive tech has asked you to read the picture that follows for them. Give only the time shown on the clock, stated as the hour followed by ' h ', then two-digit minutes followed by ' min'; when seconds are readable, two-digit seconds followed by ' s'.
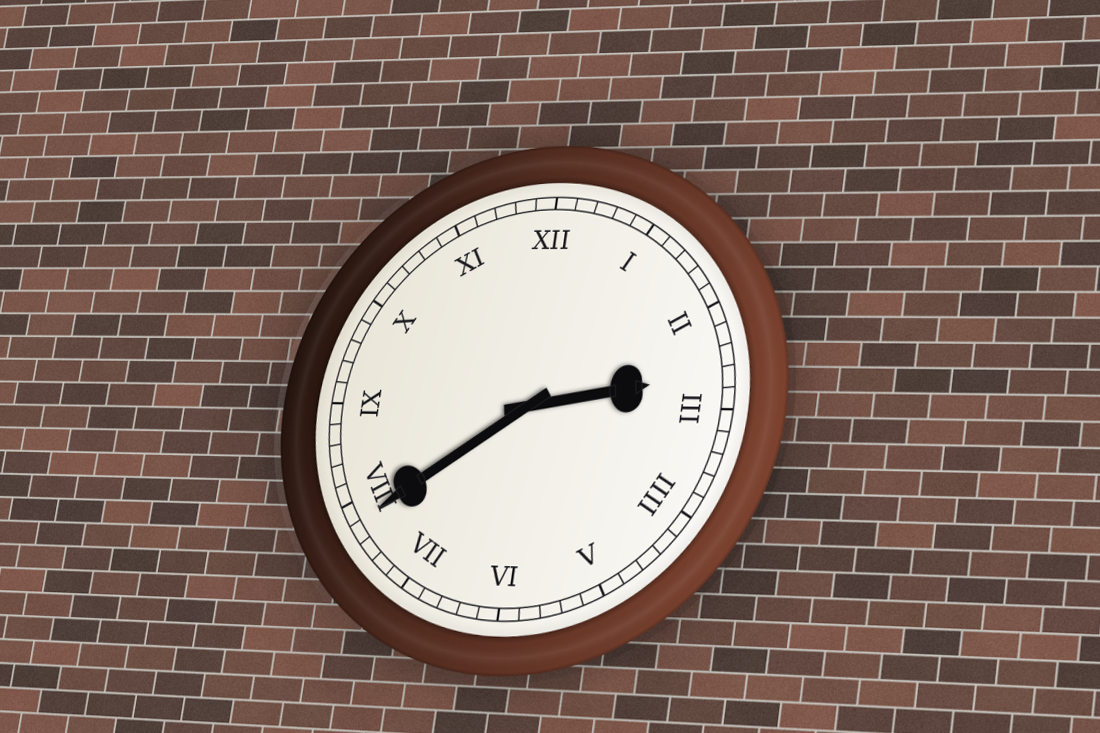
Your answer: 2 h 39 min
